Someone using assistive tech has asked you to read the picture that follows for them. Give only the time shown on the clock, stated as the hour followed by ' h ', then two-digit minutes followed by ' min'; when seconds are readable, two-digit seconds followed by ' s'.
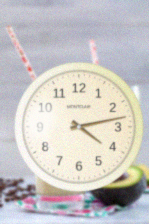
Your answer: 4 h 13 min
